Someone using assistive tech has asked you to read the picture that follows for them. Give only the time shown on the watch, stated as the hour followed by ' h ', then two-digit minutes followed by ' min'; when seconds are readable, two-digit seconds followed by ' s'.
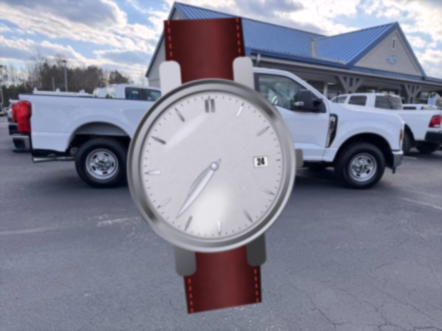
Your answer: 7 h 37 min
